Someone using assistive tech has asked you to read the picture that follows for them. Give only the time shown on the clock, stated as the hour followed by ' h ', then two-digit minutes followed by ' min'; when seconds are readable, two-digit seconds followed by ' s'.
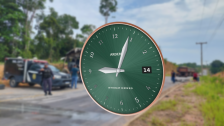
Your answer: 9 h 04 min
